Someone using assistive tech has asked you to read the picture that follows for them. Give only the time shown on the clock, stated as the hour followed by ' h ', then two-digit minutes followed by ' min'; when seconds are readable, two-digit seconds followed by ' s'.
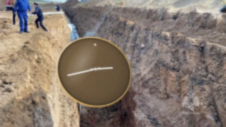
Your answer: 2 h 42 min
